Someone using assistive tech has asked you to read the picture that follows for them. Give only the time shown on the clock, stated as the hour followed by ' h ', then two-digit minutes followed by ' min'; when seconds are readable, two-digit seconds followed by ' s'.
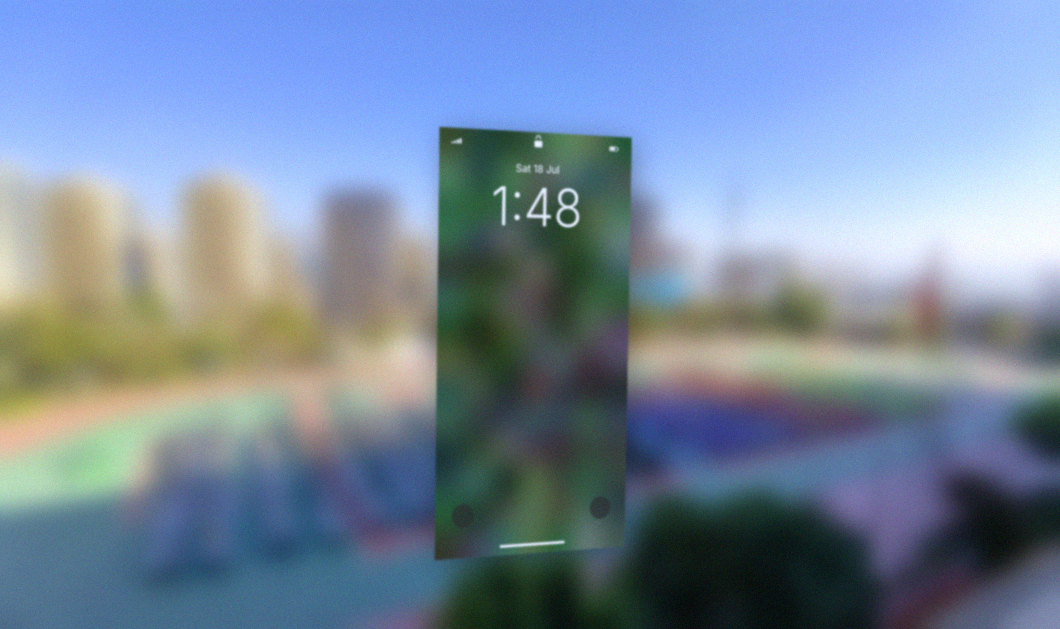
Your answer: 1 h 48 min
